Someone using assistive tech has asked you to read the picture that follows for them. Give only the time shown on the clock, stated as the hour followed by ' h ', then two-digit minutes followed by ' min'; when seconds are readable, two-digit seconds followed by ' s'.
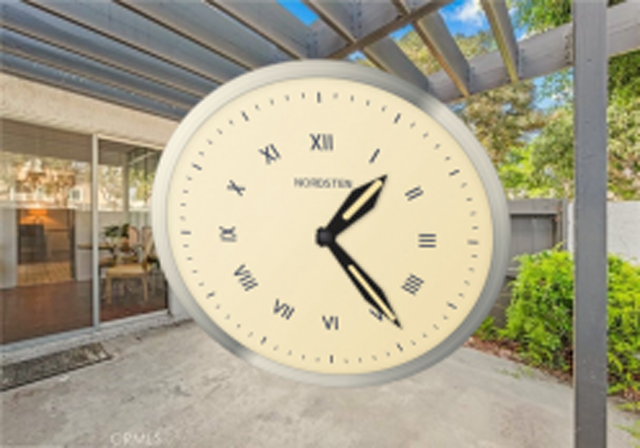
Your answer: 1 h 24 min
